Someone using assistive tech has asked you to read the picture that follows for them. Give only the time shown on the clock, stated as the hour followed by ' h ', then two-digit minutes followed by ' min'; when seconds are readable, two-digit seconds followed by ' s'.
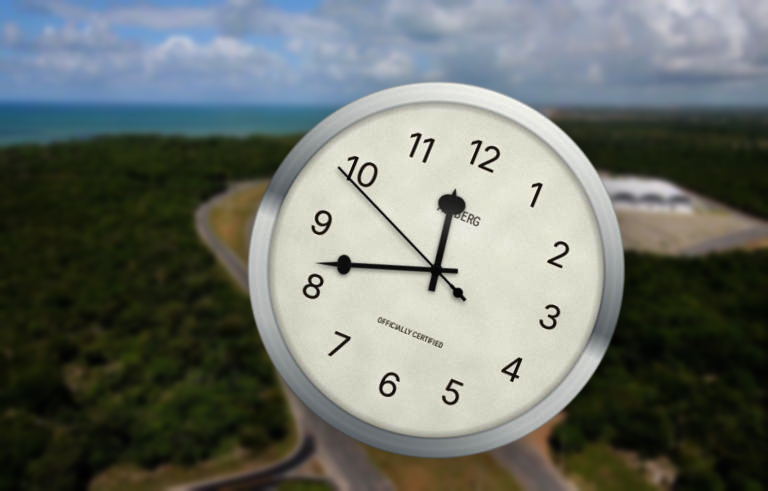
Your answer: 11 h 41 min 49 s
